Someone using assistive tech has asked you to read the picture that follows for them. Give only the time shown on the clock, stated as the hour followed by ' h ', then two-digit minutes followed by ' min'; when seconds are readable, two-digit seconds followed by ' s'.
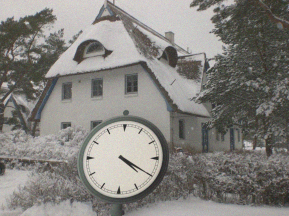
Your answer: 4 h 20 min
